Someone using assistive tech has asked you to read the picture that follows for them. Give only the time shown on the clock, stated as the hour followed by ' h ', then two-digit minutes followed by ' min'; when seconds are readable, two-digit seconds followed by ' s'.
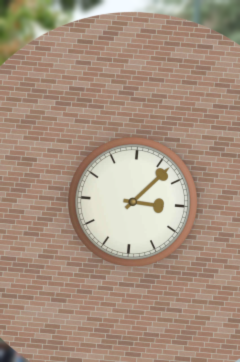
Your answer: 3 h 07 min
